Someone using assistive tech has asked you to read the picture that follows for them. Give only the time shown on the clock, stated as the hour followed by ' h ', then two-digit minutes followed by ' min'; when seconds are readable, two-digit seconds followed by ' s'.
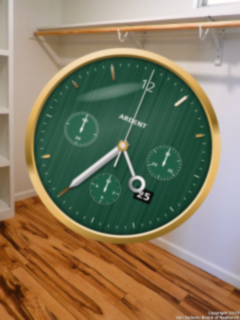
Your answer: 4 h 35 min
